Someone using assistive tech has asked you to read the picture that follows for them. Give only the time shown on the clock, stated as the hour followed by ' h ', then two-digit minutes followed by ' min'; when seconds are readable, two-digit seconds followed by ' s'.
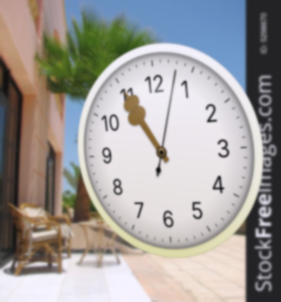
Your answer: 10 h 55 min 03 s
